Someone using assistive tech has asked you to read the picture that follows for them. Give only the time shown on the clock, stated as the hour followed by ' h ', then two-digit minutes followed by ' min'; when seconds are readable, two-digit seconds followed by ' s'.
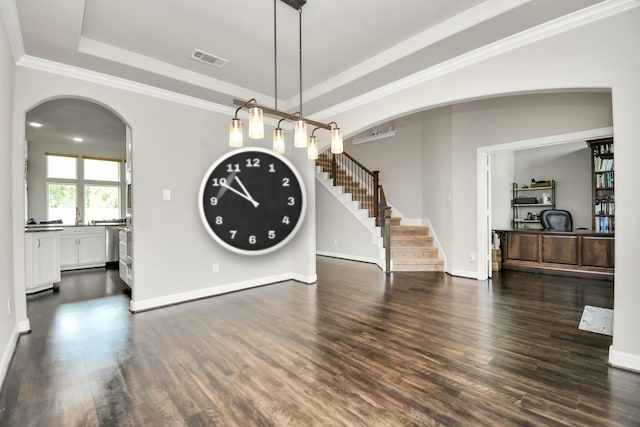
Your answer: 10 h 50 min
